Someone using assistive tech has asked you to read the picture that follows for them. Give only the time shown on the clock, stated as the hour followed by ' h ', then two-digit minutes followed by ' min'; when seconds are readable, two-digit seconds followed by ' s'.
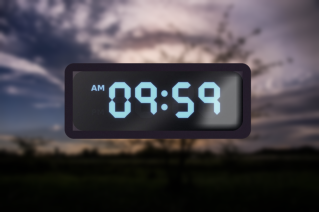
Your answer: 9 h 59 min
